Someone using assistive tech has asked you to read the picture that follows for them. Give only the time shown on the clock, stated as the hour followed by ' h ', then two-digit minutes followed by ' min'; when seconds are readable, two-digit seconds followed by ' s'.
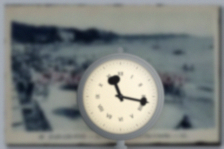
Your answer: 11 h 17 min
